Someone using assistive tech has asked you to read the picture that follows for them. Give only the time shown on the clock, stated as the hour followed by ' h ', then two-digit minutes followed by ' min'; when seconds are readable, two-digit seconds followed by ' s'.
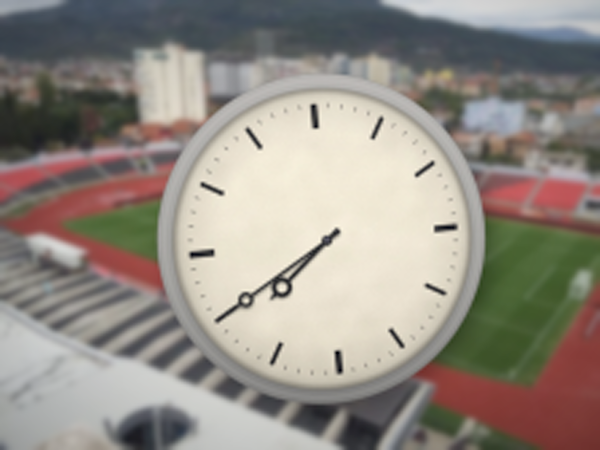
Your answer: 7 h 40 min
